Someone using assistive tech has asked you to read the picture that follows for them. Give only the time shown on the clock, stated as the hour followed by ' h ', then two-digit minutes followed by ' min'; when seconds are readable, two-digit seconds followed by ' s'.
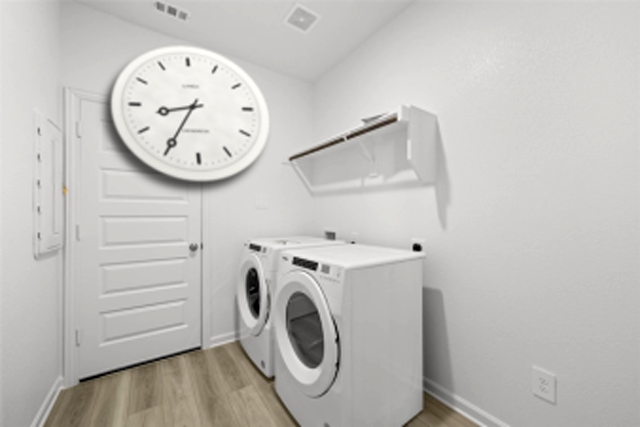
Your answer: 8 h 35 min
